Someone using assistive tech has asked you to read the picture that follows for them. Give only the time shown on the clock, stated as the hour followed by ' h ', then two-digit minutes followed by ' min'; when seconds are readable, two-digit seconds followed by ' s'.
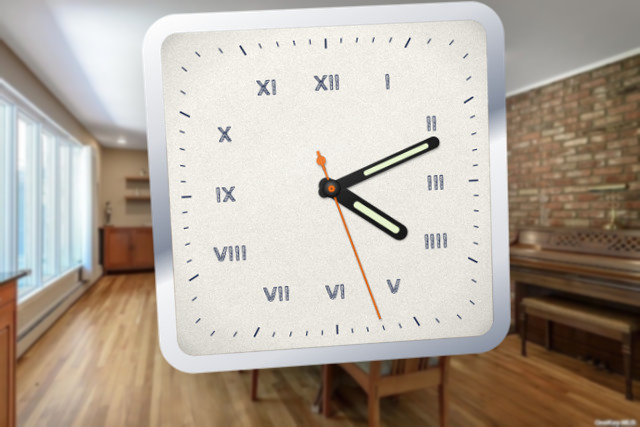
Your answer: 4 h 11 min 27 s
